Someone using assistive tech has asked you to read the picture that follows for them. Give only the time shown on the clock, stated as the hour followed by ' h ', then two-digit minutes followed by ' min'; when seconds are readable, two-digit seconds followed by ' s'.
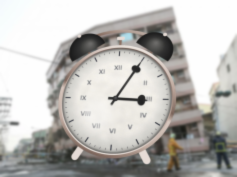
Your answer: 3 h 05 min
